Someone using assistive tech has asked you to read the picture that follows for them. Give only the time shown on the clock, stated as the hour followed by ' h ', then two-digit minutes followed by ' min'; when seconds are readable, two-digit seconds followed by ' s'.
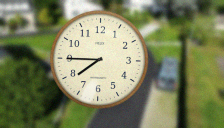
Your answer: 7 h 45 min
